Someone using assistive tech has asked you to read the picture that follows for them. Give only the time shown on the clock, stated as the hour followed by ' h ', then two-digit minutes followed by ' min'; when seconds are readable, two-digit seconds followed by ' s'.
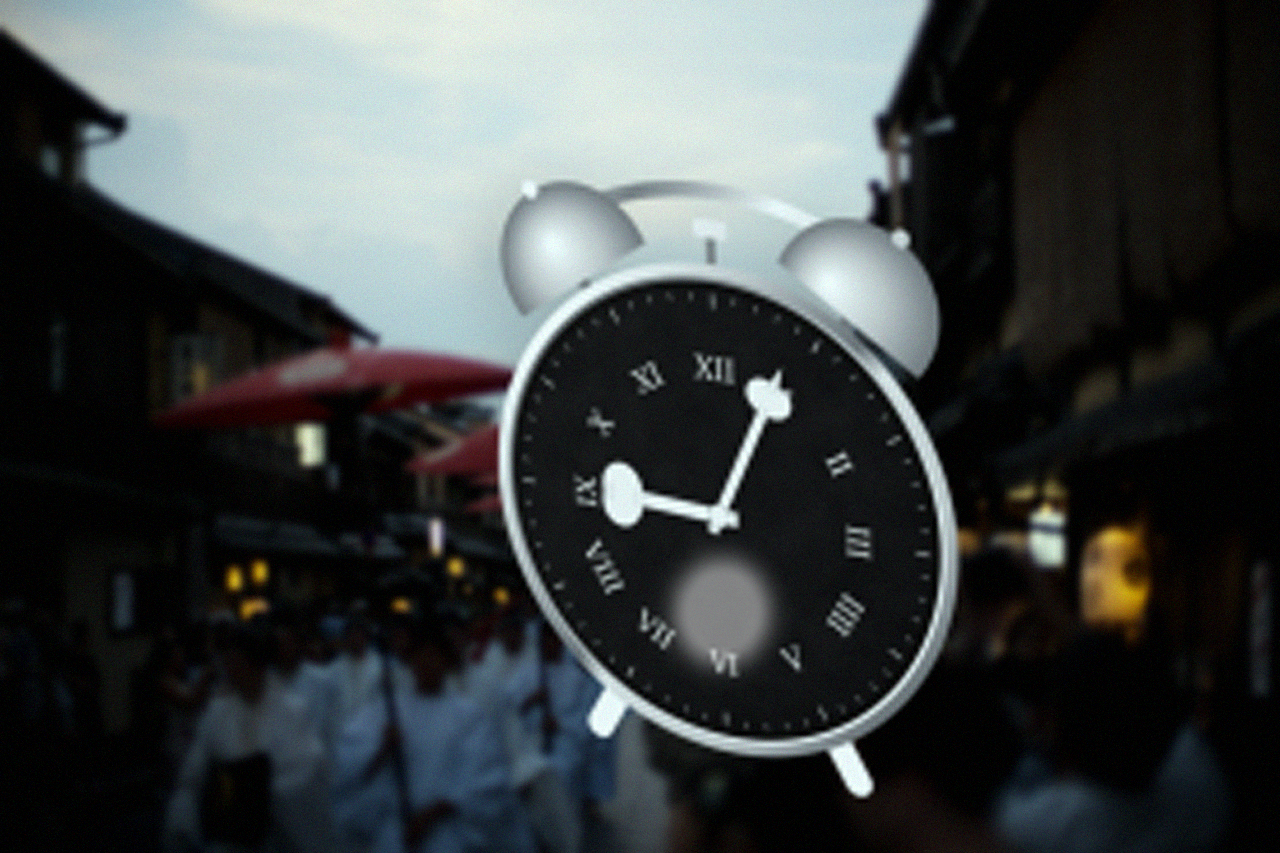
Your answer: 9 h 04 min
